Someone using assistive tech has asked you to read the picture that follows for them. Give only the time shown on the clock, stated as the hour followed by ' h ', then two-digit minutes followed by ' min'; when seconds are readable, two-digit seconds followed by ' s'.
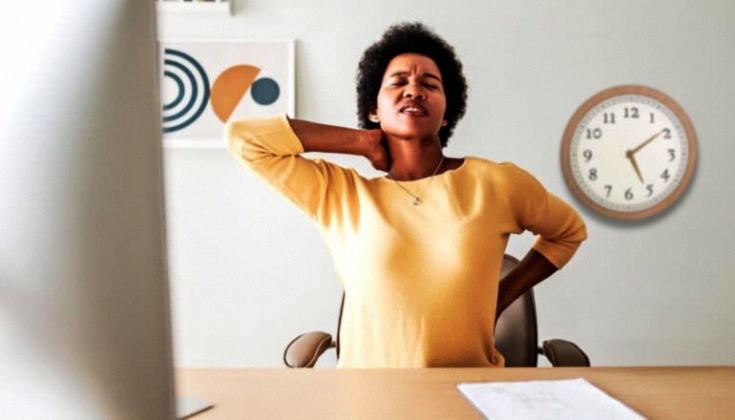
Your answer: 5 h 09 min
